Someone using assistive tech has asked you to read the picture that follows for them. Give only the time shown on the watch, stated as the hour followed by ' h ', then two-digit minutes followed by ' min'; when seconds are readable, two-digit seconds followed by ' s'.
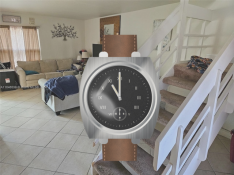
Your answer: 11 h 00 min
